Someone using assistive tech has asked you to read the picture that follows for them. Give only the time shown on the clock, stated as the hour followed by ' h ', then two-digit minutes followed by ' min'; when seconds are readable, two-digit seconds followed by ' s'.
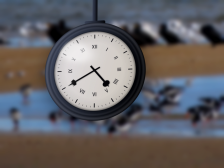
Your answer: 4 h 40 min
